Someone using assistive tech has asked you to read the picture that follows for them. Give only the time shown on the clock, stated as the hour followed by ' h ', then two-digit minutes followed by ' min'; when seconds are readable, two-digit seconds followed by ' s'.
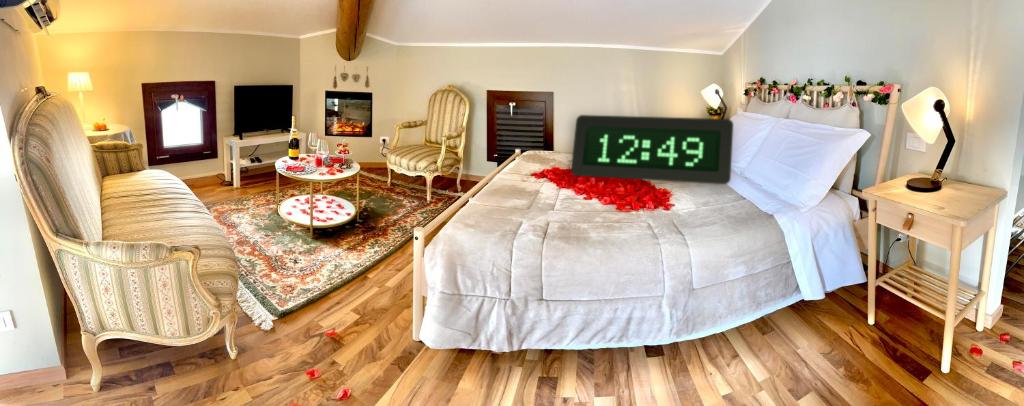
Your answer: 12 h 49 min
